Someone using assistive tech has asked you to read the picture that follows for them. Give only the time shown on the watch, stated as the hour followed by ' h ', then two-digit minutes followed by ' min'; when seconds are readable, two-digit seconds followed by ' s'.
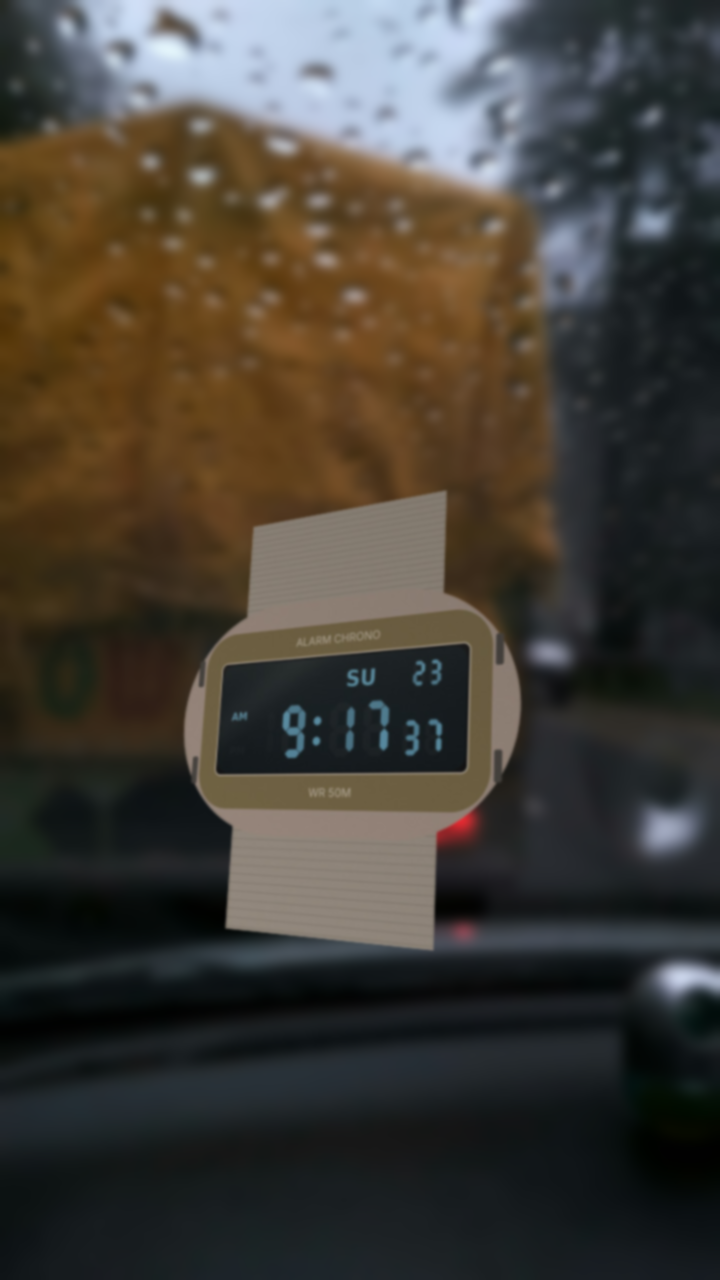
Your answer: 9 h 17 min 37 s
